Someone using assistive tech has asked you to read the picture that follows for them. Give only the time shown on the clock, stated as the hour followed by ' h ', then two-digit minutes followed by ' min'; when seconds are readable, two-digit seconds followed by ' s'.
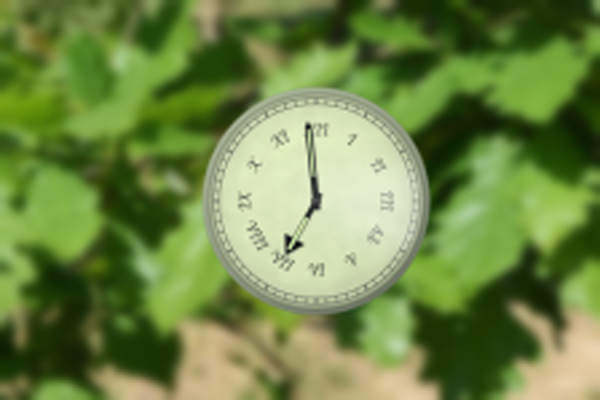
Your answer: 6 h 59 min
